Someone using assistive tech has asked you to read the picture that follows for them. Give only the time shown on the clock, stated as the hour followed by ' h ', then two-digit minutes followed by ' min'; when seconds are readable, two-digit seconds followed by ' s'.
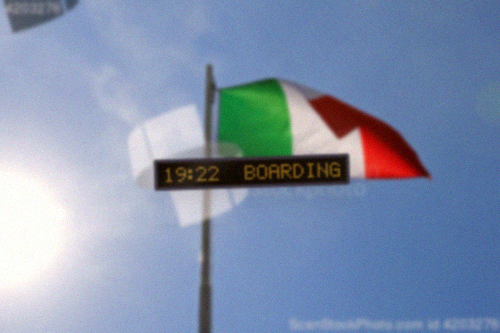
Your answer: 19 h 22 min
